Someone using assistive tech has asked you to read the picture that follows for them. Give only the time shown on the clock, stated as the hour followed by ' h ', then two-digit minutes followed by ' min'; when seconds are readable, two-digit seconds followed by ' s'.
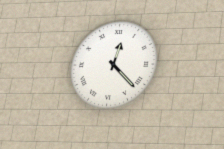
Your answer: 12 h 22 min
